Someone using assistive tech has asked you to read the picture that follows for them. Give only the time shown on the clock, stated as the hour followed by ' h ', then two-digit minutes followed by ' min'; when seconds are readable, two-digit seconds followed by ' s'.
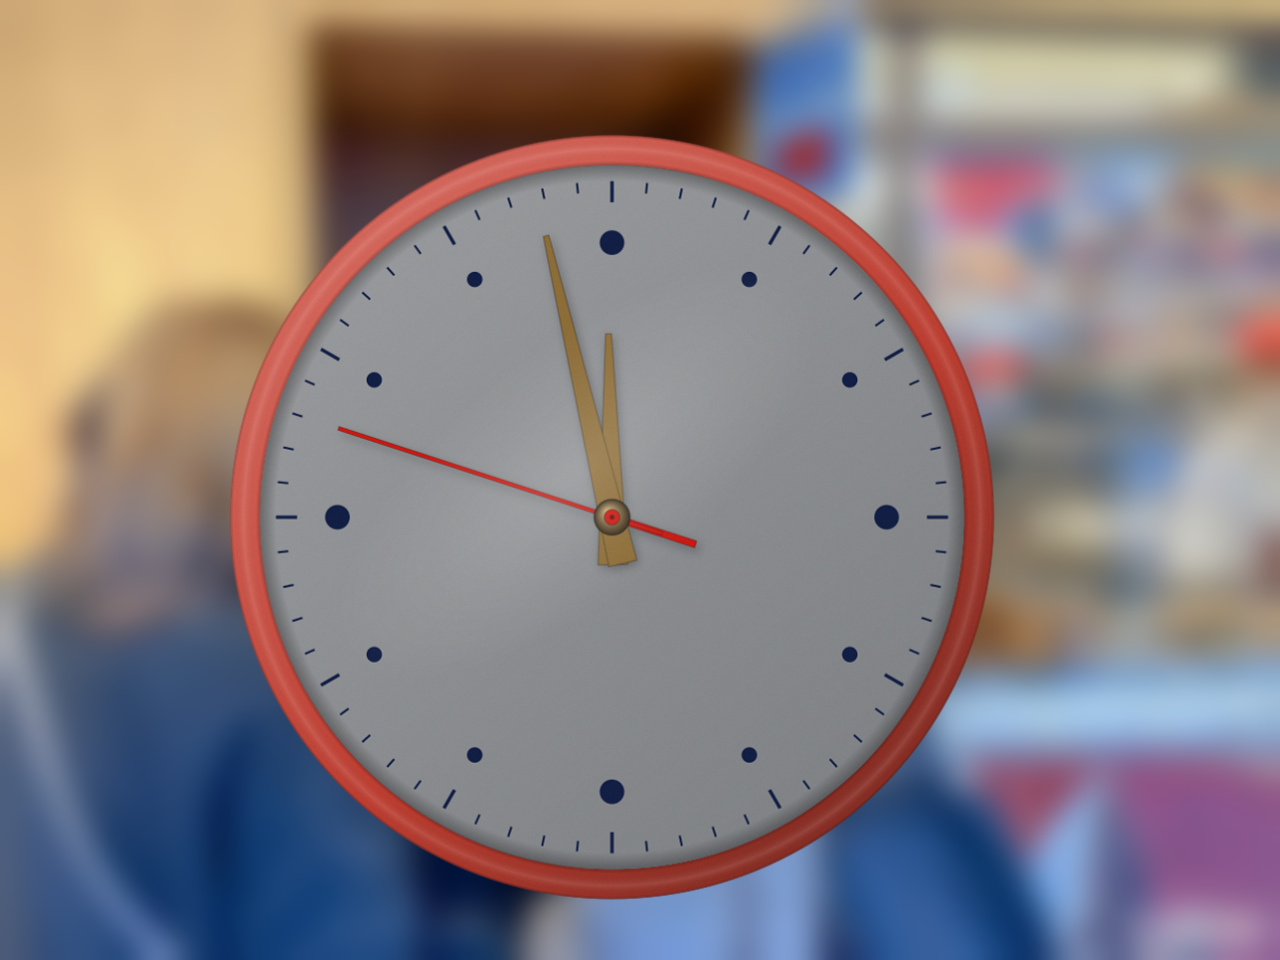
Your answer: 11 h 57 min 48 s
